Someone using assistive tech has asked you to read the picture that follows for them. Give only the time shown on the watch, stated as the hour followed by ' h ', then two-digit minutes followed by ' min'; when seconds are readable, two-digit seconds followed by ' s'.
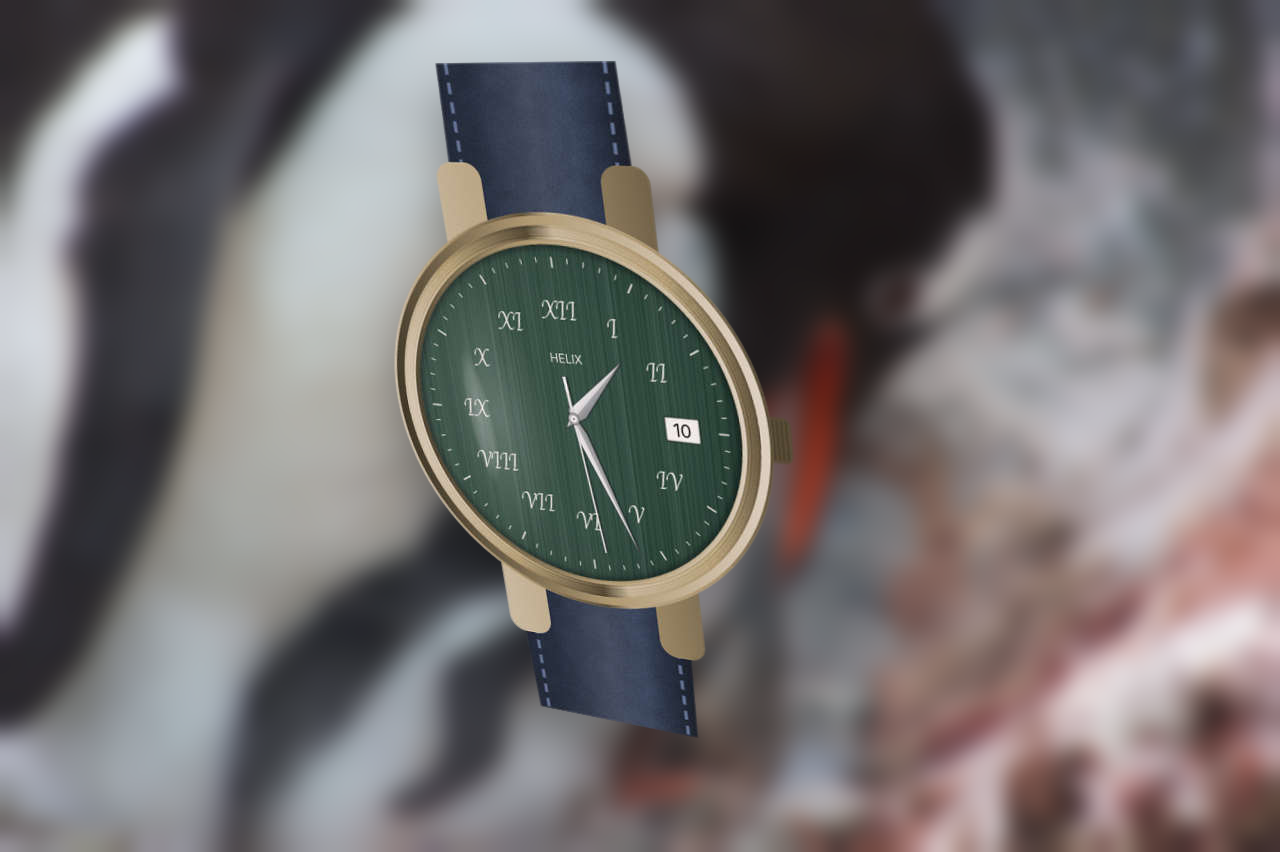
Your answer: 1 h 26 min 29 s
